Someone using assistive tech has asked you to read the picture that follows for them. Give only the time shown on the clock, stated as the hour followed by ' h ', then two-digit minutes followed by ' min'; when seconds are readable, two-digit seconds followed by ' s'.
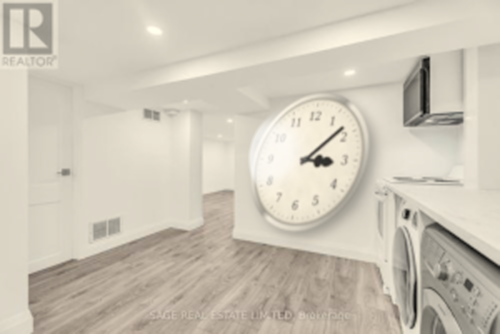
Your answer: 3 h 08 min
